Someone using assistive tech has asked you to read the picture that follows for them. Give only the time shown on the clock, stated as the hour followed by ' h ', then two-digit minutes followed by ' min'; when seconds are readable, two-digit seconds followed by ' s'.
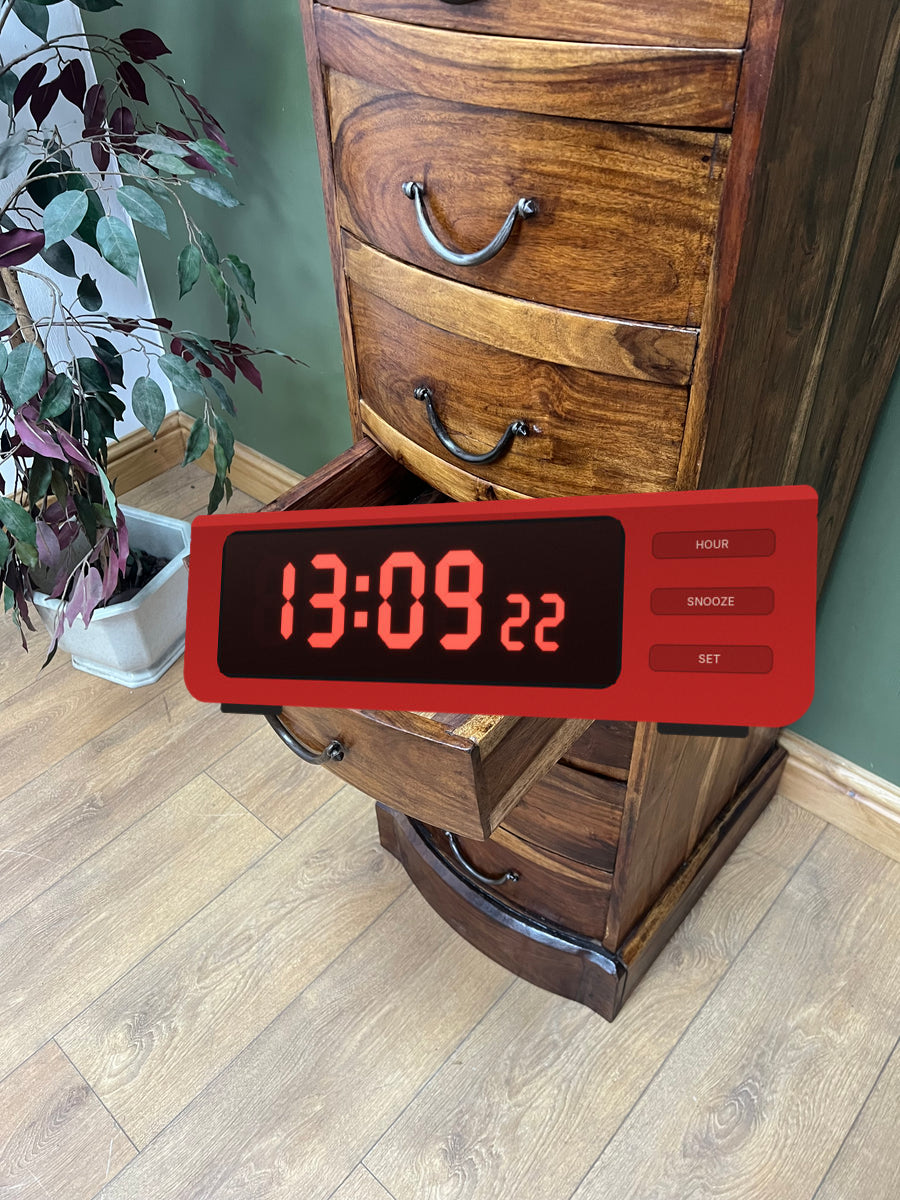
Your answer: 13 h 09 min 22 s
